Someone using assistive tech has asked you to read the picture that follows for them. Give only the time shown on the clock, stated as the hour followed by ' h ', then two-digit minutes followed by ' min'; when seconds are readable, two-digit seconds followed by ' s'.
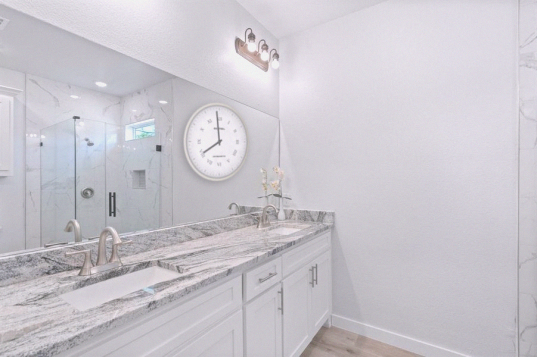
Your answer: 7 h 59 min
